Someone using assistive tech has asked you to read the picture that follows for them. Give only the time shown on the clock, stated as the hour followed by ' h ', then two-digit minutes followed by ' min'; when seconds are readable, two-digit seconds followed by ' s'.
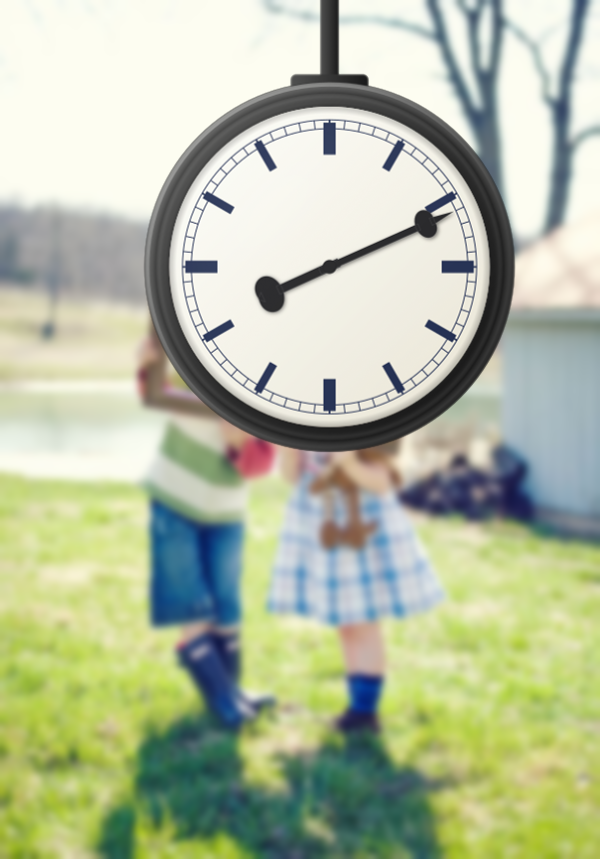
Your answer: 8 h 11 min
